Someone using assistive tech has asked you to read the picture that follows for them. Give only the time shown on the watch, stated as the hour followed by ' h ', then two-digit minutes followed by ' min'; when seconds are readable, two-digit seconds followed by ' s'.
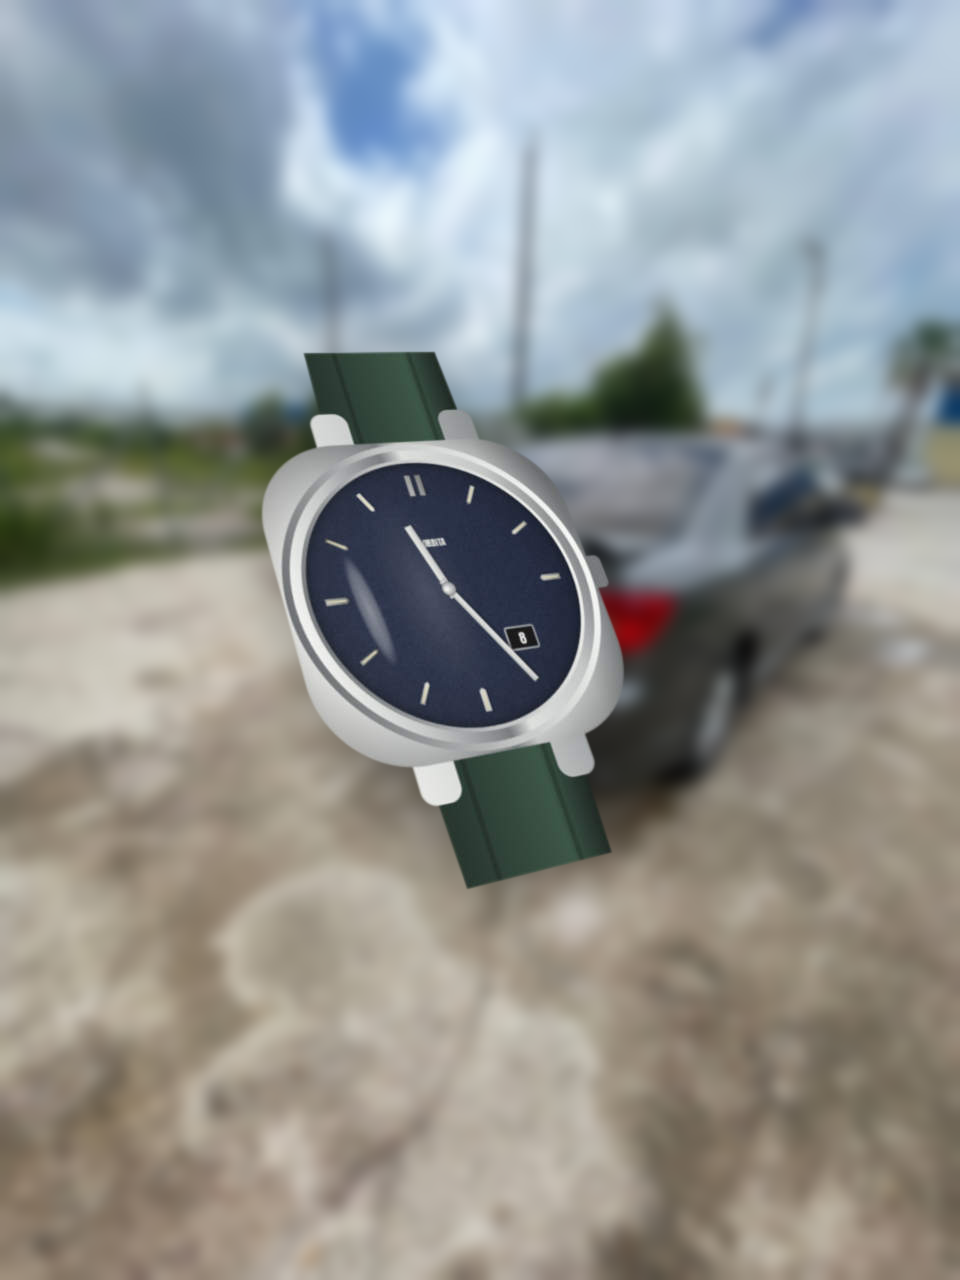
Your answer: 11 h 25 min
